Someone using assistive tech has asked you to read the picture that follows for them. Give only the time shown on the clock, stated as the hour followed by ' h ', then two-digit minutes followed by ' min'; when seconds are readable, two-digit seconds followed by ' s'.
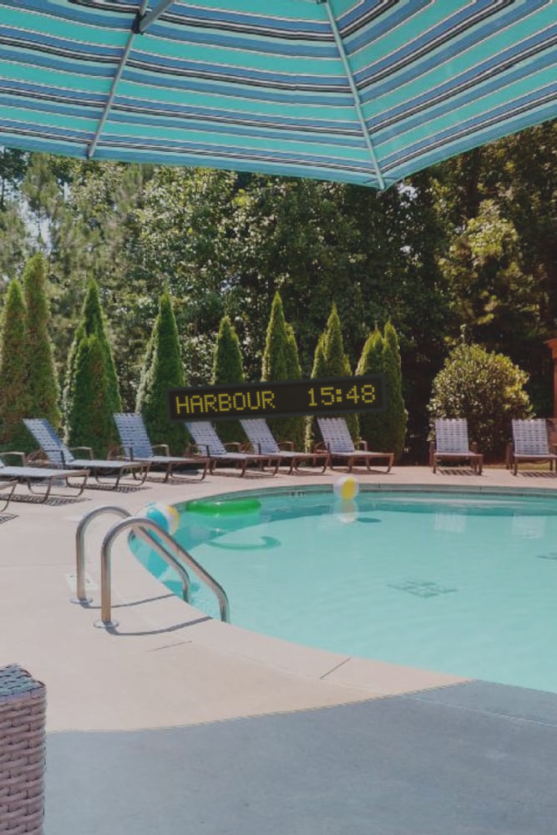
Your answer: 15 h 48 min
